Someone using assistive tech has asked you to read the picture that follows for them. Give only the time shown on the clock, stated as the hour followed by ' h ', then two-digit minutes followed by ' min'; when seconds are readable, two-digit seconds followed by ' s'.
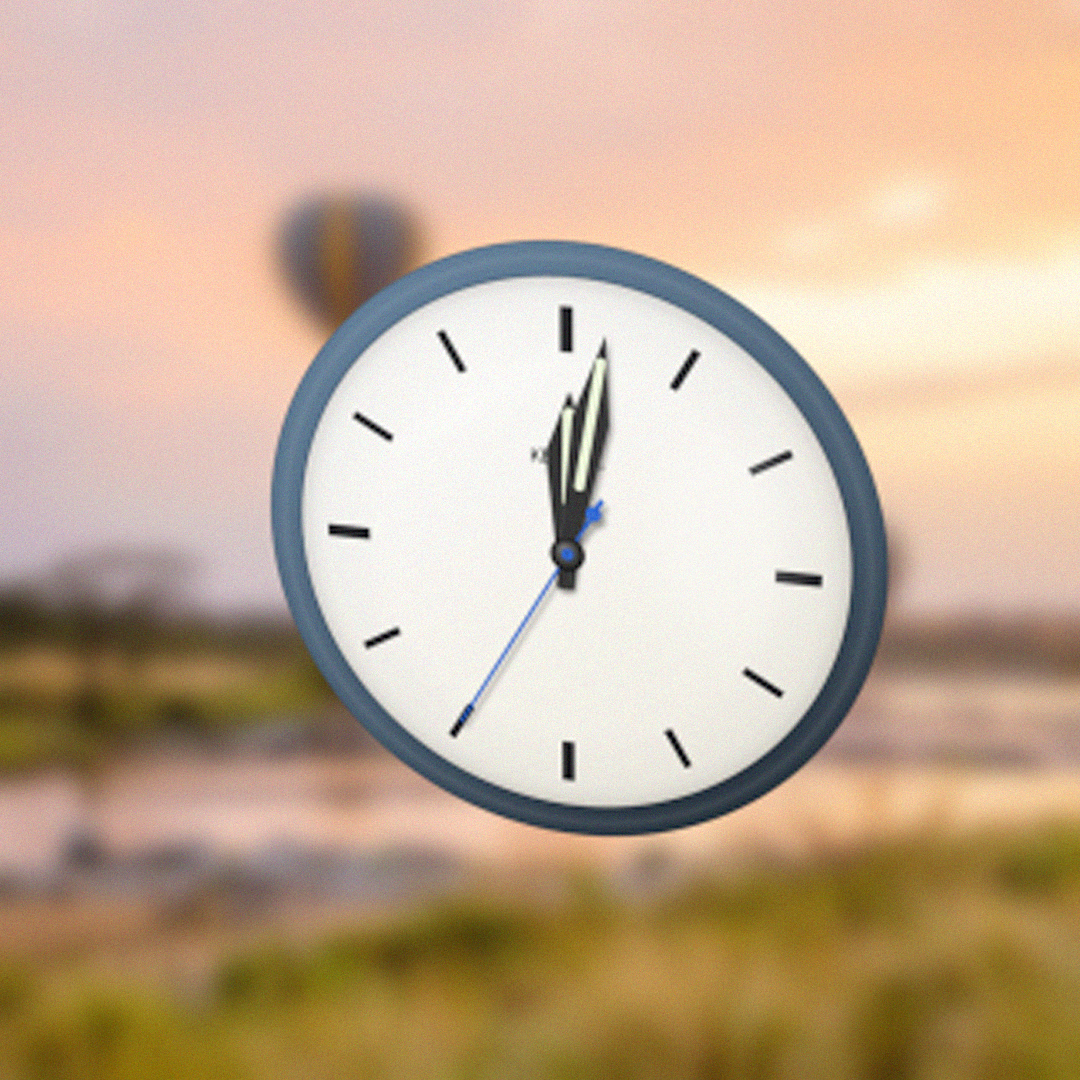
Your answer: 12 h 01 min 35 s
